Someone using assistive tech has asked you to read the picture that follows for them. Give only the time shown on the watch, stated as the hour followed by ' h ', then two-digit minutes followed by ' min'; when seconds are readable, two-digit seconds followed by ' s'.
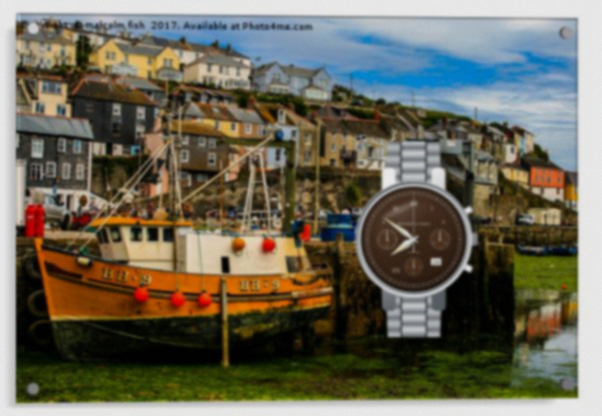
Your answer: 7 h 51 min
